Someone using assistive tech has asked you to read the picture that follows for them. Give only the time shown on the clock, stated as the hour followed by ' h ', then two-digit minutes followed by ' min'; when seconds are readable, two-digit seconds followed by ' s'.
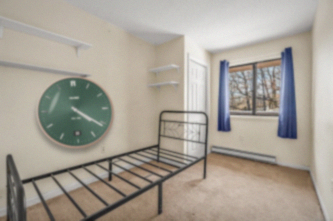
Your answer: 4 h 21 min
